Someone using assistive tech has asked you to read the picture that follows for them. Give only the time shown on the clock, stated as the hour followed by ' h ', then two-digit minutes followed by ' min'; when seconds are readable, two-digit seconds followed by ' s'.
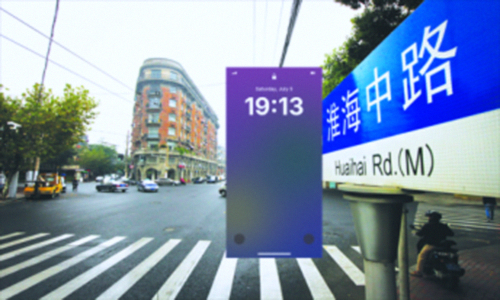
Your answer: 19 h 13 min
